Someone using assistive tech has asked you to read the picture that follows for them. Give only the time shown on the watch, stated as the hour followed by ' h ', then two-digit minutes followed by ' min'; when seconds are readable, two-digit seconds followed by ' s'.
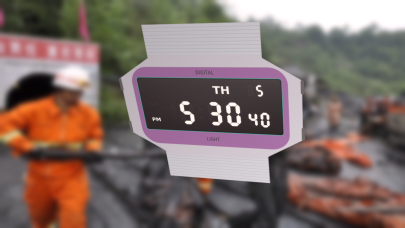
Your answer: 5 h 30 min 40 s
